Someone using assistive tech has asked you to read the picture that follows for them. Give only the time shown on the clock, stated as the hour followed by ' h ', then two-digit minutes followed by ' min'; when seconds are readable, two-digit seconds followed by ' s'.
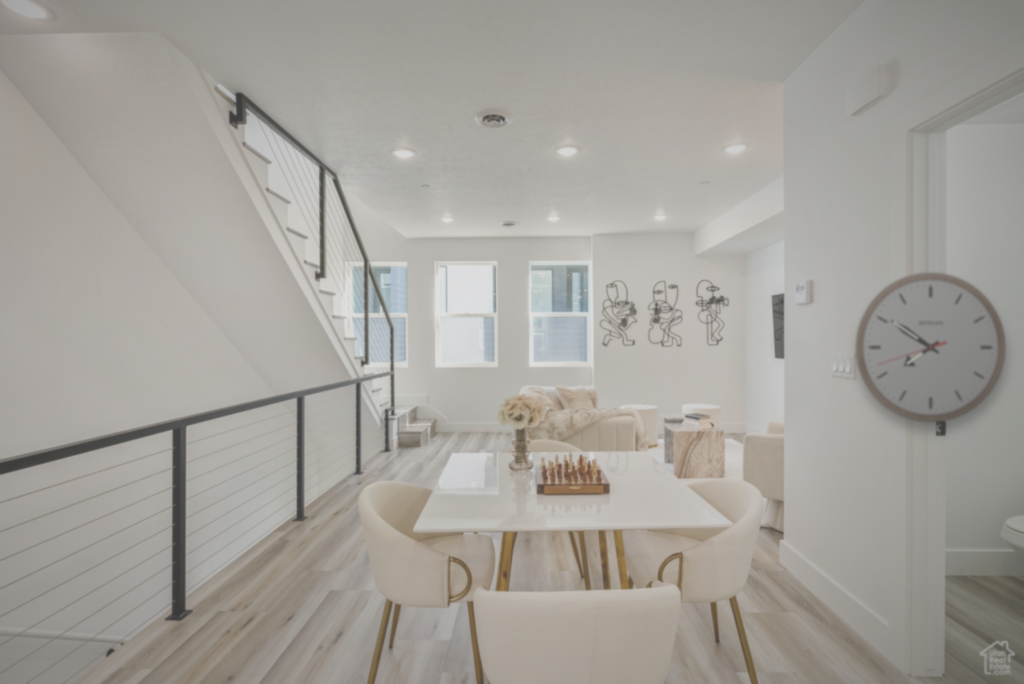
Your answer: 7 h 50 min 42 s
